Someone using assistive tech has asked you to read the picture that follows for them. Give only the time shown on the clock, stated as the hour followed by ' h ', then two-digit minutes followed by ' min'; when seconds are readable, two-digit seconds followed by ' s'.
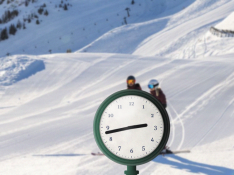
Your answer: 2 h 43 min
